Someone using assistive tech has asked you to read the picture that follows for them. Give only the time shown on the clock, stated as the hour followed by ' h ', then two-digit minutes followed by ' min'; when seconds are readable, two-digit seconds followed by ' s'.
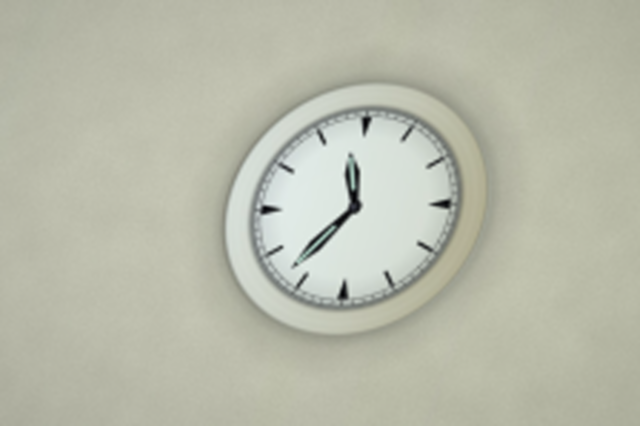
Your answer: 11 h 37 min
